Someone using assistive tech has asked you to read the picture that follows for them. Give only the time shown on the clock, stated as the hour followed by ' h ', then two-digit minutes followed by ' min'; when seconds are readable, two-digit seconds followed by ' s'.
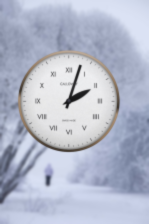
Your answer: 2 h 03 min
